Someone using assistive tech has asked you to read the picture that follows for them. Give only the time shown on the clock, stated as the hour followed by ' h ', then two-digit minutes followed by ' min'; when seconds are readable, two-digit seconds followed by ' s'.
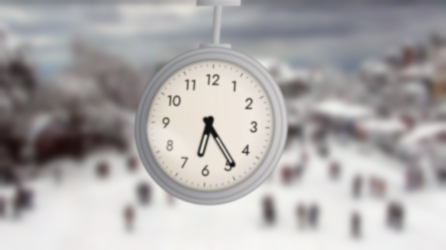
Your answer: 6 h 24 min
